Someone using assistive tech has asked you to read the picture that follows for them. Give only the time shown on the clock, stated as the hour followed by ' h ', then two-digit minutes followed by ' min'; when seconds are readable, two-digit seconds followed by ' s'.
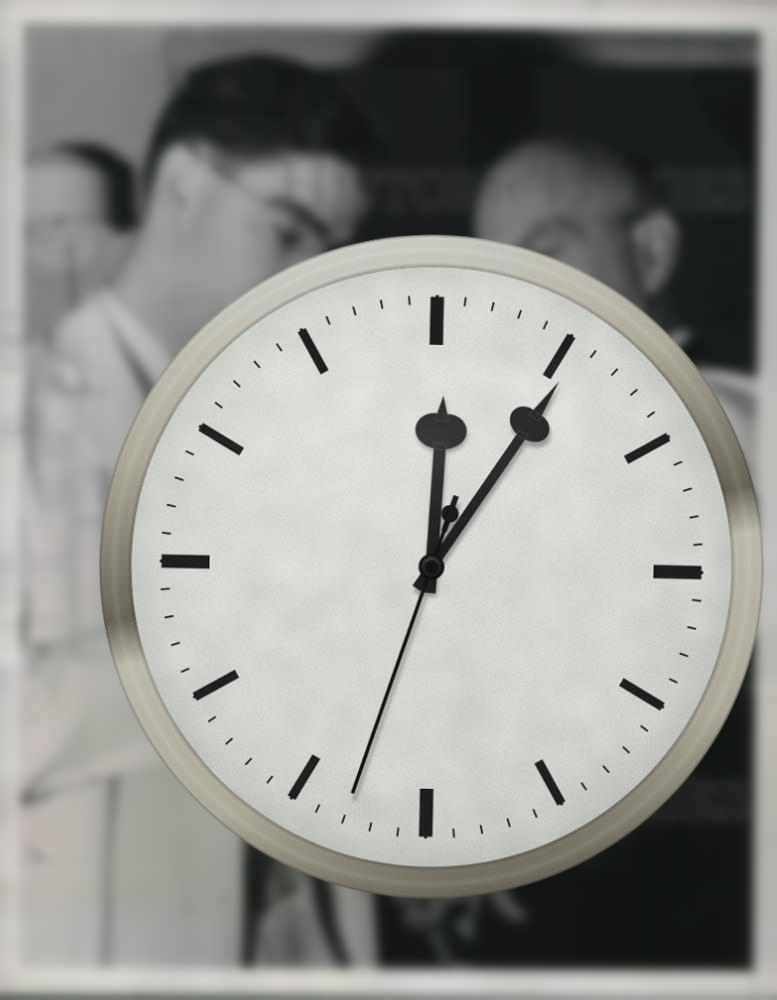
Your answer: 12 h 05 min 33 s
